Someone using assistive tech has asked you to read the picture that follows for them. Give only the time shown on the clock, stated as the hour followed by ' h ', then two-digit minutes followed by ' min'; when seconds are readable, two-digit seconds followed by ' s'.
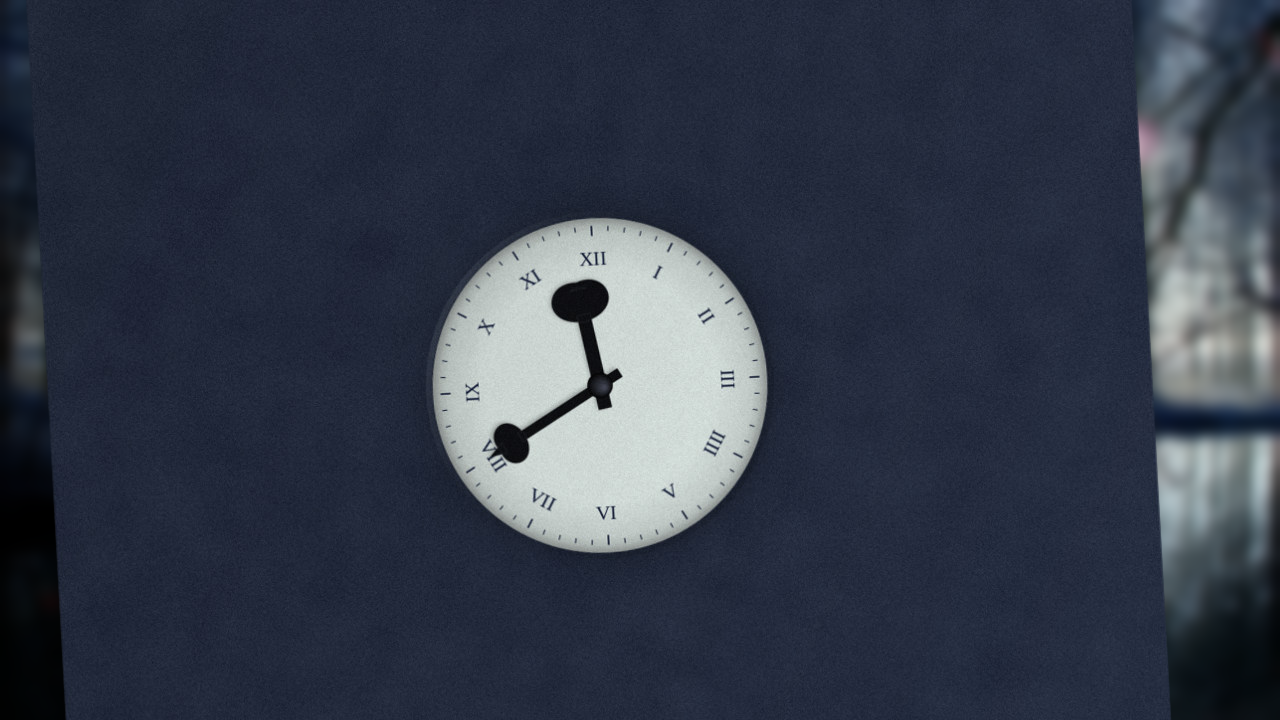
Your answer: 11 h 40 min
